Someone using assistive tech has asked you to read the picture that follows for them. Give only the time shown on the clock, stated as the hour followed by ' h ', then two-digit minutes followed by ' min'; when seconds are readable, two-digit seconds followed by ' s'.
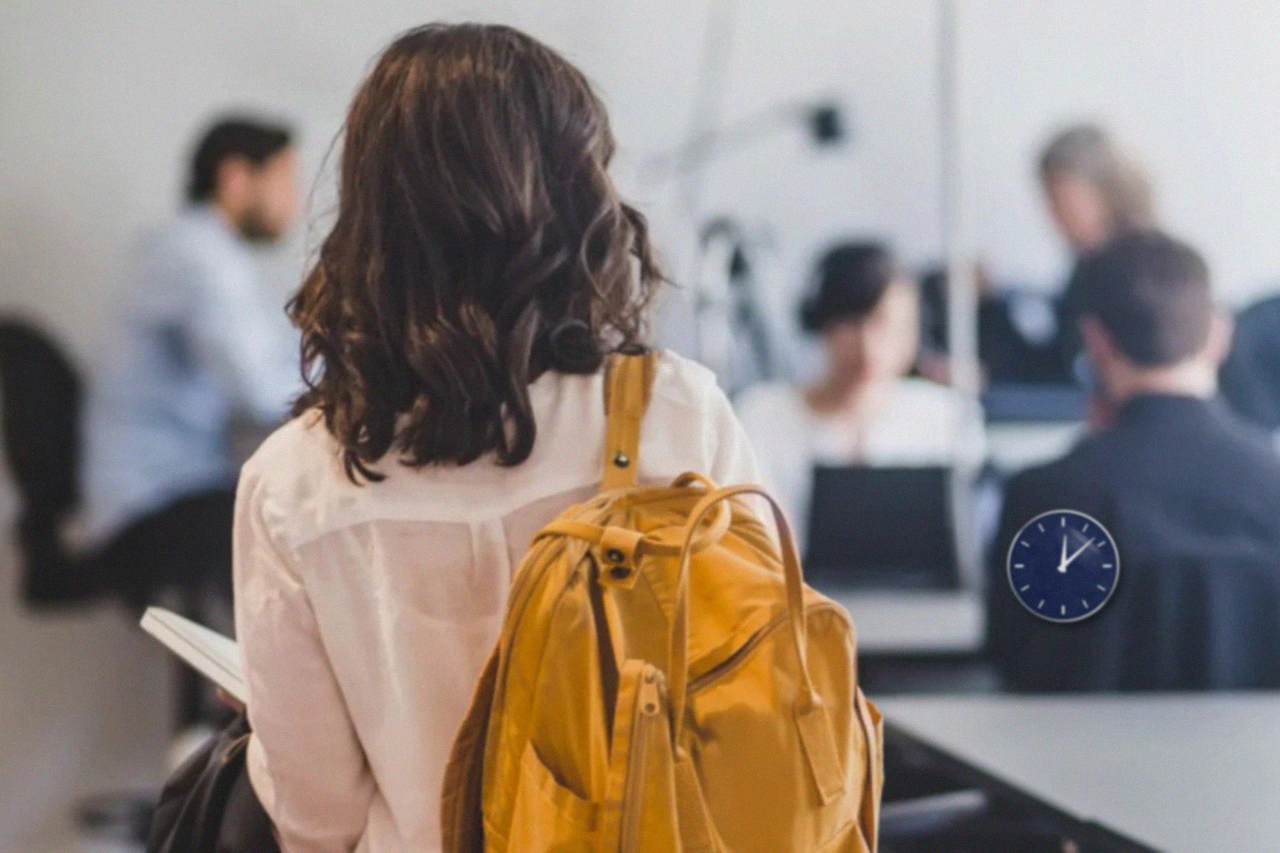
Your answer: 12 h 08 min
